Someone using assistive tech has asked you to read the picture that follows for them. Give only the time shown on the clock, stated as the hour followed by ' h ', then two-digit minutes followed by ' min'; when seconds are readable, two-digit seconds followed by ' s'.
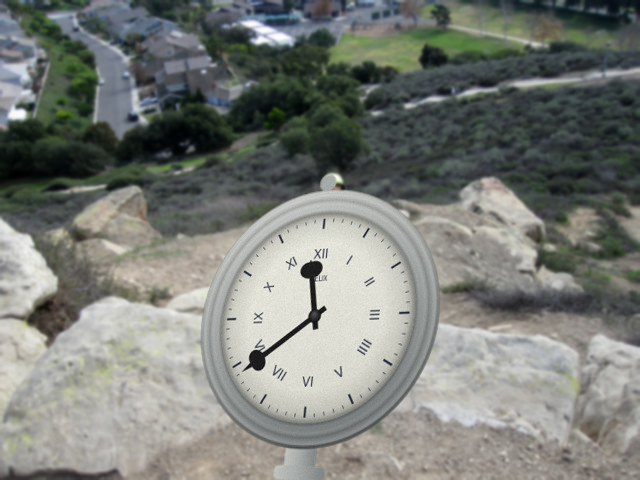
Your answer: 11 h 39 min
